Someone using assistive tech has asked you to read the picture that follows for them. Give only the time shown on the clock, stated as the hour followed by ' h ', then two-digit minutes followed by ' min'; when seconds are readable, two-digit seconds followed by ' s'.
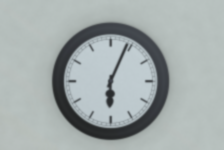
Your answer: 6 h 04 min
